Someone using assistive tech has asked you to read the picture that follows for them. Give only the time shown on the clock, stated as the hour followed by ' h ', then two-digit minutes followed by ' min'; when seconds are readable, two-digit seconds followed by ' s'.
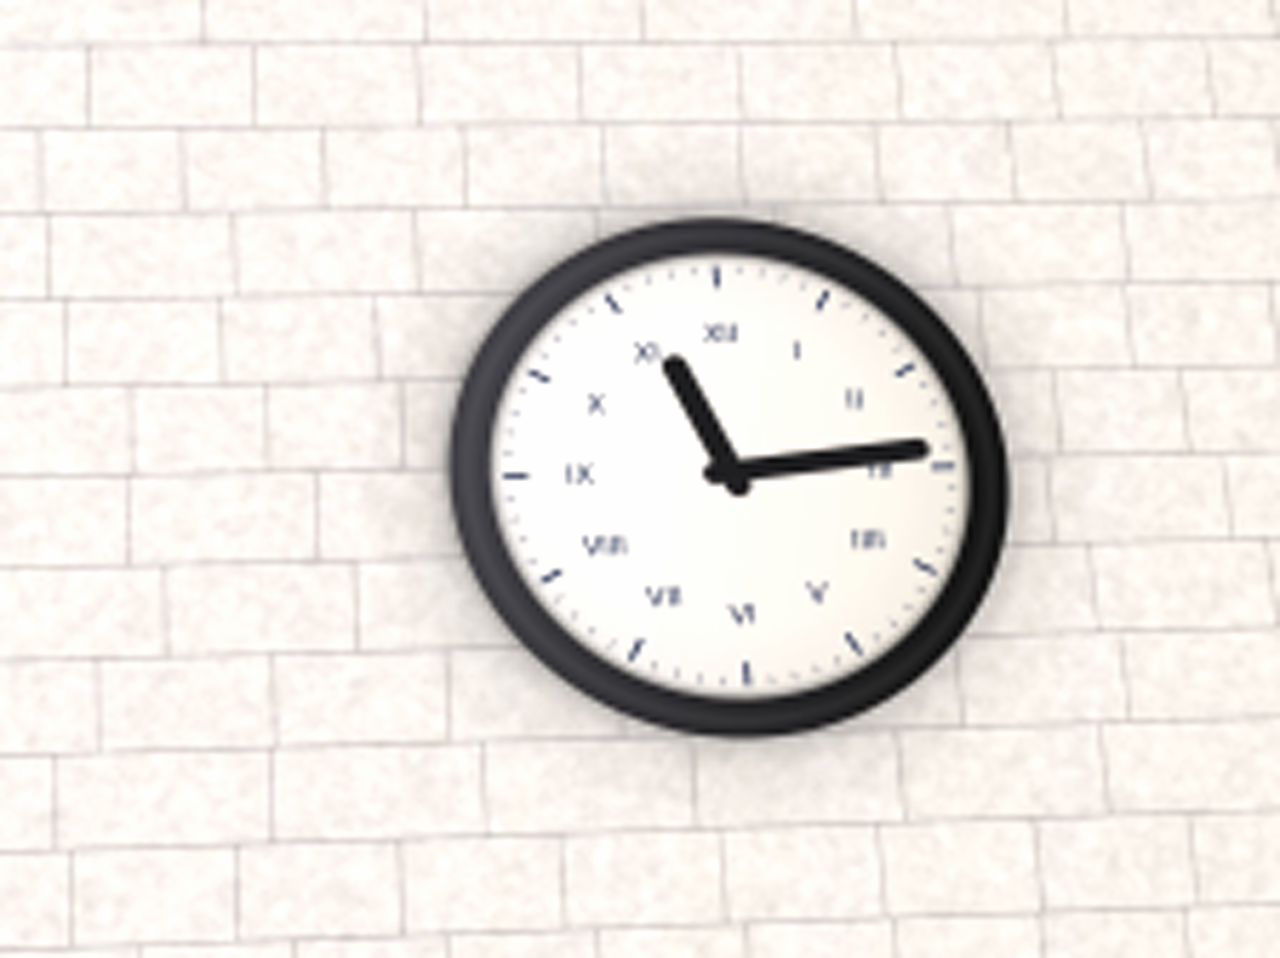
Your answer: 11 h 14 min
